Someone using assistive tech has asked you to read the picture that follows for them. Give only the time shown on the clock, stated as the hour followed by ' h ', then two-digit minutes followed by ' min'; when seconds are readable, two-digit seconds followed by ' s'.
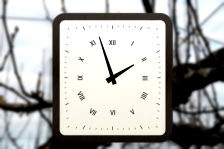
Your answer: 1 h 57 min
